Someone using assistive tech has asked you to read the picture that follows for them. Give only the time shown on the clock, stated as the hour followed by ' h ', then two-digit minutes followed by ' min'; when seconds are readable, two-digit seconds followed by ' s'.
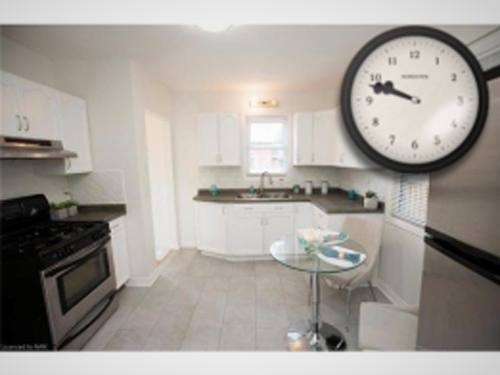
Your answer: 9 h 48 min
